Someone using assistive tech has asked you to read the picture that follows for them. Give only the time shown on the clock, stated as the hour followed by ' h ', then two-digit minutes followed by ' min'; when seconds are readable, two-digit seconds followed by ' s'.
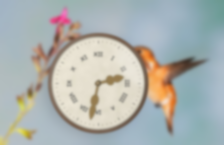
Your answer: 2 h 32 min
